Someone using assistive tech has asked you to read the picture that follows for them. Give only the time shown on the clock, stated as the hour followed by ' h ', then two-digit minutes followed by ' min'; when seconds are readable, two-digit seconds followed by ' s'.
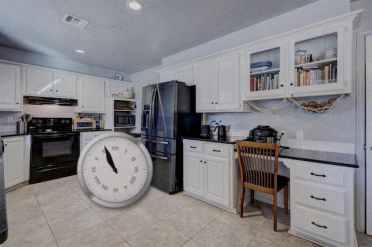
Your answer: 10 h 56 min
